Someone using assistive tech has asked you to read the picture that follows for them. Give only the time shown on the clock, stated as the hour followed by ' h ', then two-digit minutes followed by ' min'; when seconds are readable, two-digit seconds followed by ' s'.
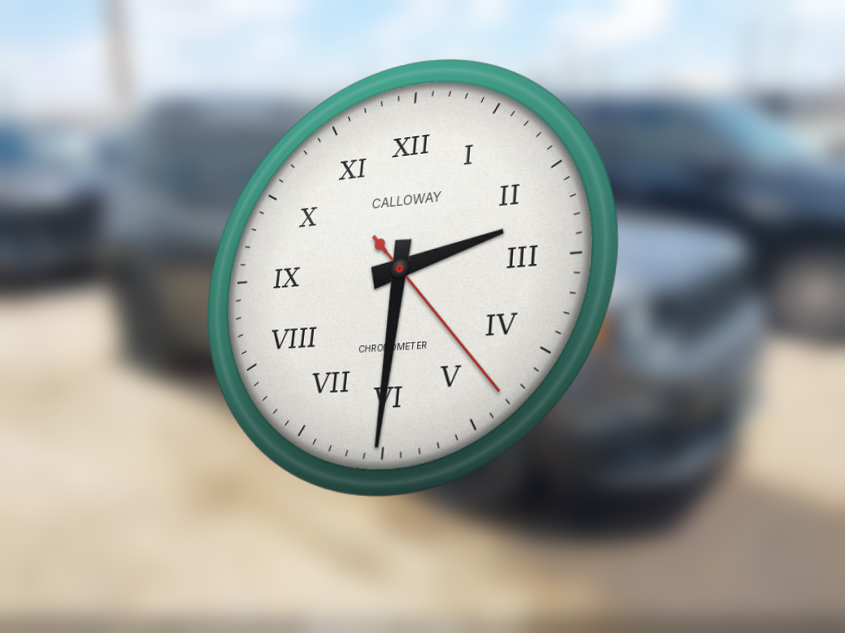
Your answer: 2 h 30 min 23 s
